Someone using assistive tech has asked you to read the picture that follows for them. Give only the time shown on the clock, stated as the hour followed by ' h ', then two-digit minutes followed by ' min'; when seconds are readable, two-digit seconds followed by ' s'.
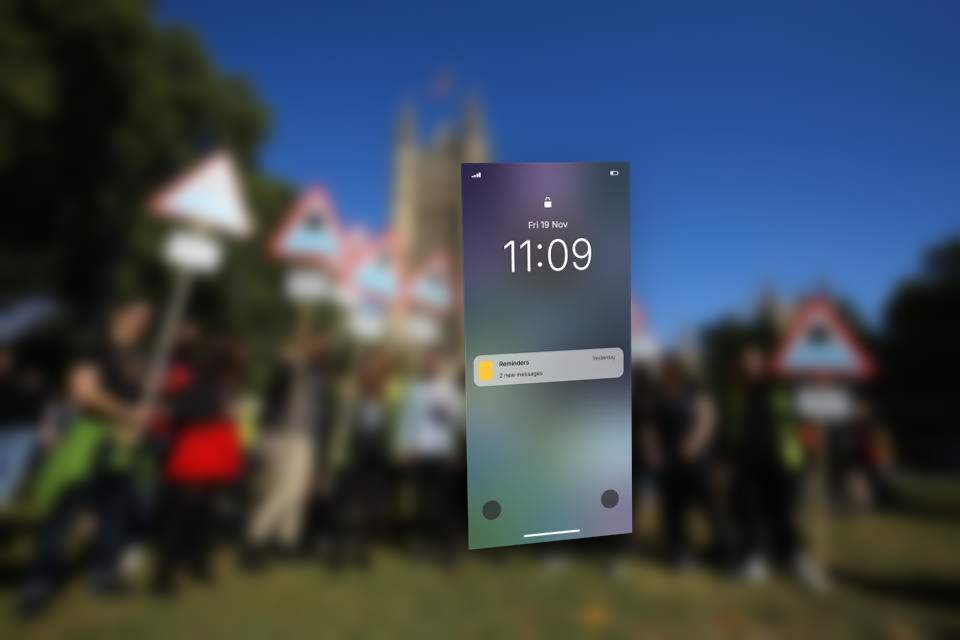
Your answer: 11 h 09 min
